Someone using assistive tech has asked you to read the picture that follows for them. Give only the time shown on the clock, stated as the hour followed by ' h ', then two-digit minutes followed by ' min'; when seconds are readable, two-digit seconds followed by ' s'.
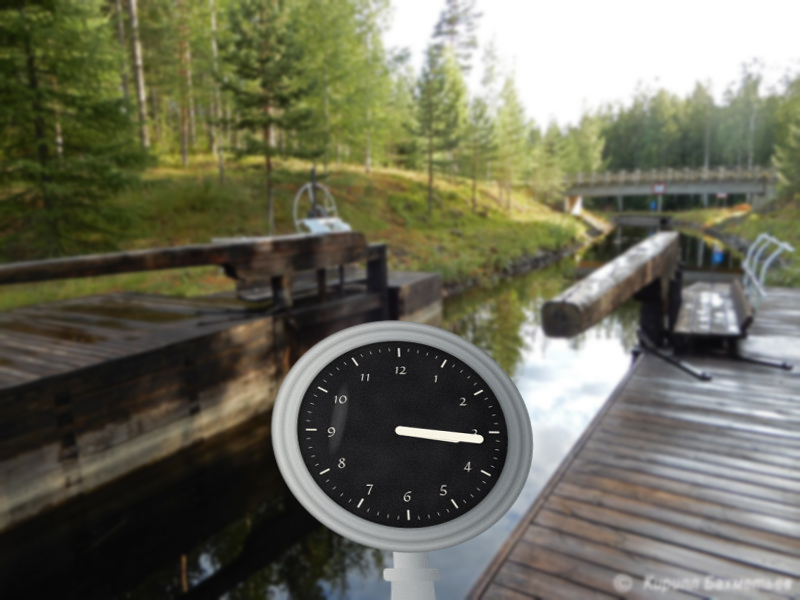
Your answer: 3 h 16 min
